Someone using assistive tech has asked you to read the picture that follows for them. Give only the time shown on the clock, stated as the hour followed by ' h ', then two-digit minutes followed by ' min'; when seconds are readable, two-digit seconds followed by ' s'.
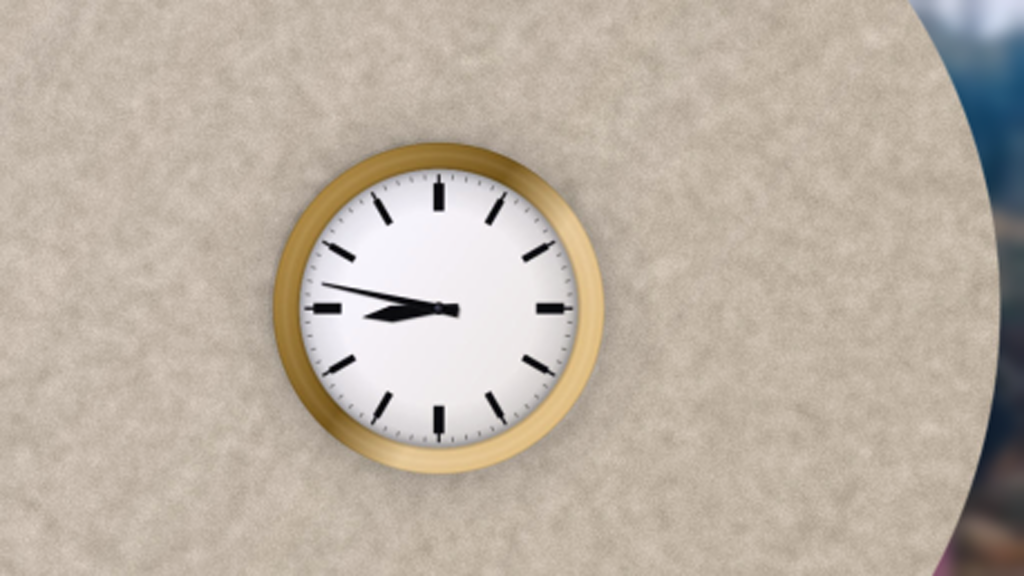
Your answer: 8 h 47 min
